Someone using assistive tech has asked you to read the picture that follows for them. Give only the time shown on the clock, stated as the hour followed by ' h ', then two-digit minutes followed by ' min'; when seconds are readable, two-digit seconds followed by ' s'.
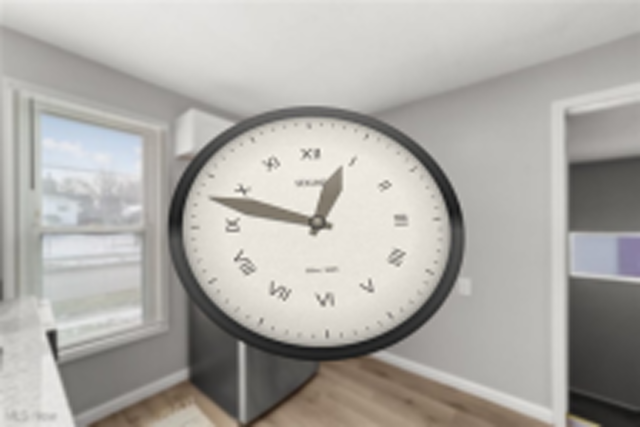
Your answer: 12 h 48 min
